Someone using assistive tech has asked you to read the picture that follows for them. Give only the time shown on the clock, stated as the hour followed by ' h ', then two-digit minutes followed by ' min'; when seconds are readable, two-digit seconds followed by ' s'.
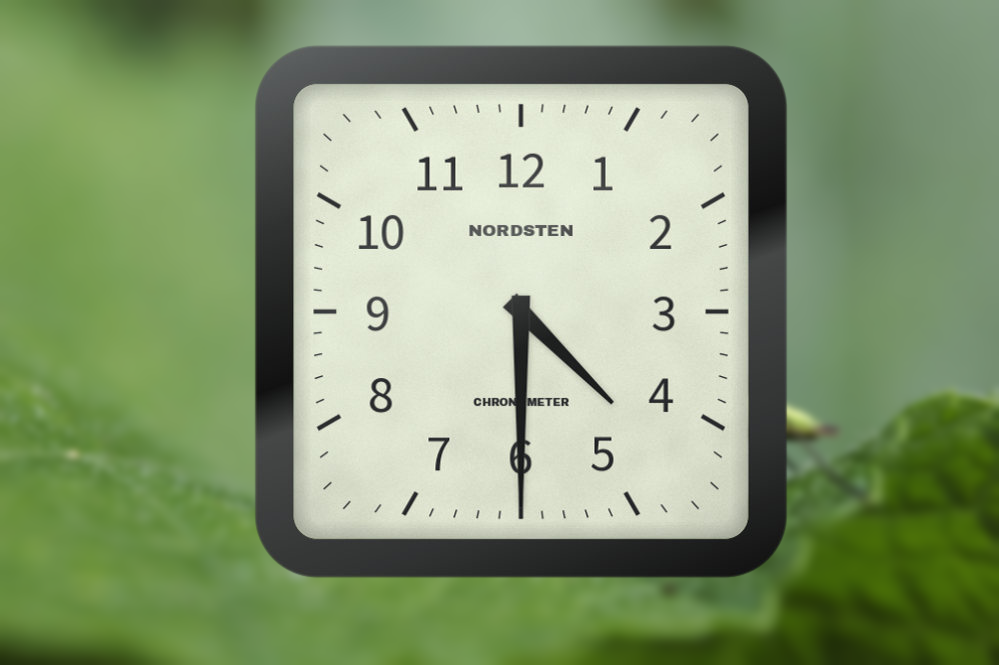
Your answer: 4 h 30 min
